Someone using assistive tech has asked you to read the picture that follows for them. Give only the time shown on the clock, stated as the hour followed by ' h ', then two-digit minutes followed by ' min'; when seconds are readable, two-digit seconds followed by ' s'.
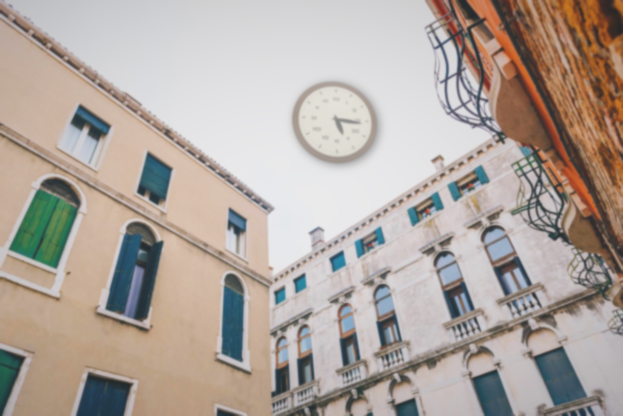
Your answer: 5 h 16 min
